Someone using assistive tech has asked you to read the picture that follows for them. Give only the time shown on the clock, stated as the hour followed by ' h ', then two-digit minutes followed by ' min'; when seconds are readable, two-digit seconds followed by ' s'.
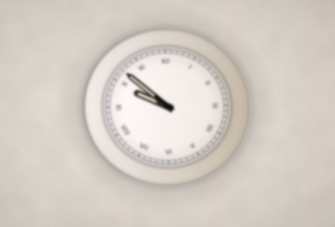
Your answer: 9 h 52 min
